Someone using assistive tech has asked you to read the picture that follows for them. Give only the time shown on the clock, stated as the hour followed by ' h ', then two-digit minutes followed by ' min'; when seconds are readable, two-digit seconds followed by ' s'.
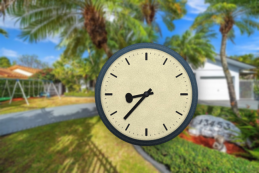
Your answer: 8 h 37 min
